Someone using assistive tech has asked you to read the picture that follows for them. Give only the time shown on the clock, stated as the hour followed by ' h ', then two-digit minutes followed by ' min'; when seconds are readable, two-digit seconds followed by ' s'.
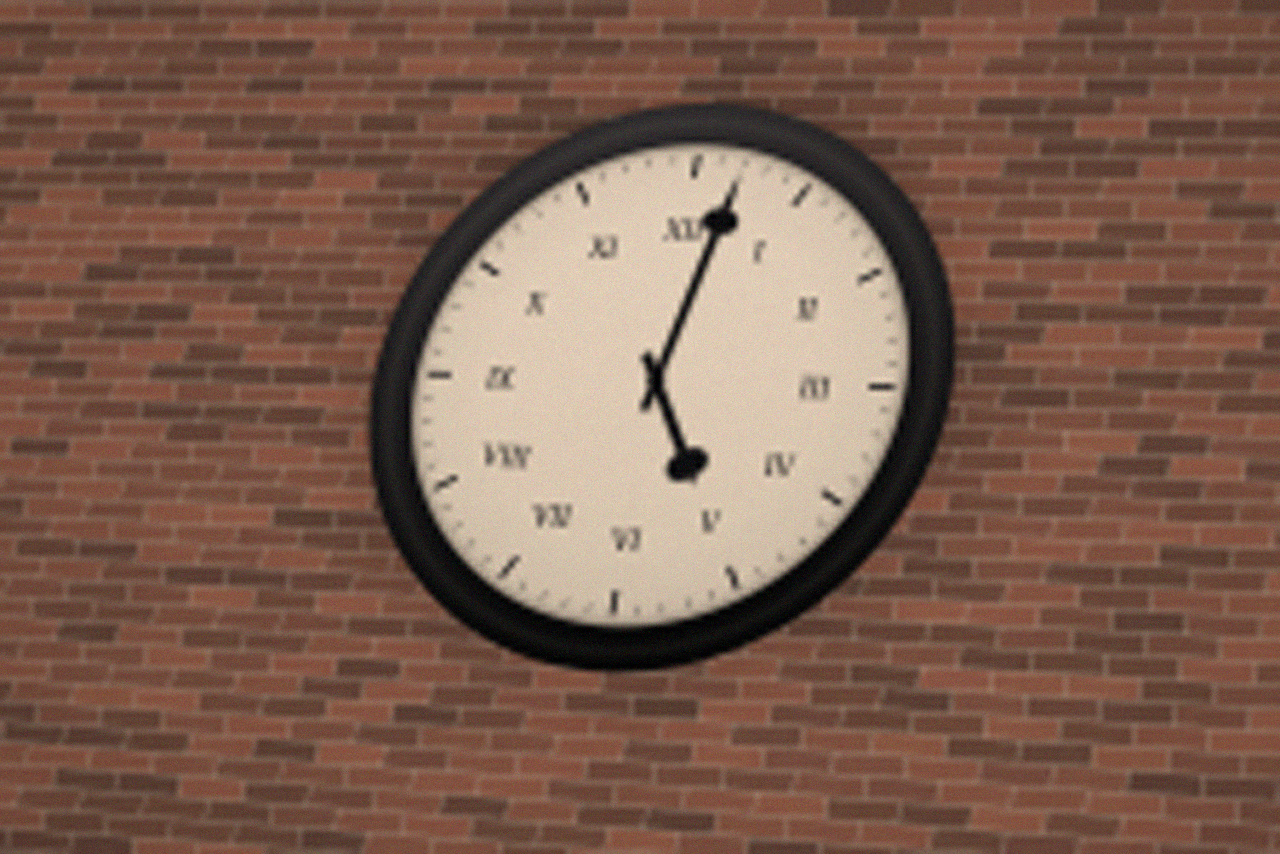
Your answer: 5 h 02 min
